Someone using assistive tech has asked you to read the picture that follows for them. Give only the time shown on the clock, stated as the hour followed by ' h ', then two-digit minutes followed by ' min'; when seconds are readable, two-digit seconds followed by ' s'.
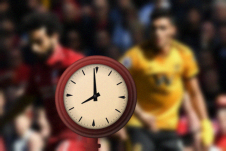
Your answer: 7 h 59 min
